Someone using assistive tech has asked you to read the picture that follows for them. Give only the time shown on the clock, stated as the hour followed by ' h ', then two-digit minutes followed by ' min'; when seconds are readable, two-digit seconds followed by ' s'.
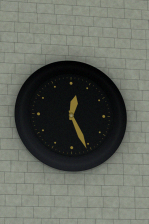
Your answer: 12 h 26 min
